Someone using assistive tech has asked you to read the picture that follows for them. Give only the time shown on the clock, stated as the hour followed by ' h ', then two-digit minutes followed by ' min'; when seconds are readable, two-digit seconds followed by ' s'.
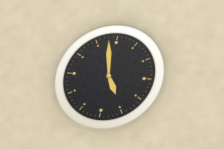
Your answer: 4 h 58 min
